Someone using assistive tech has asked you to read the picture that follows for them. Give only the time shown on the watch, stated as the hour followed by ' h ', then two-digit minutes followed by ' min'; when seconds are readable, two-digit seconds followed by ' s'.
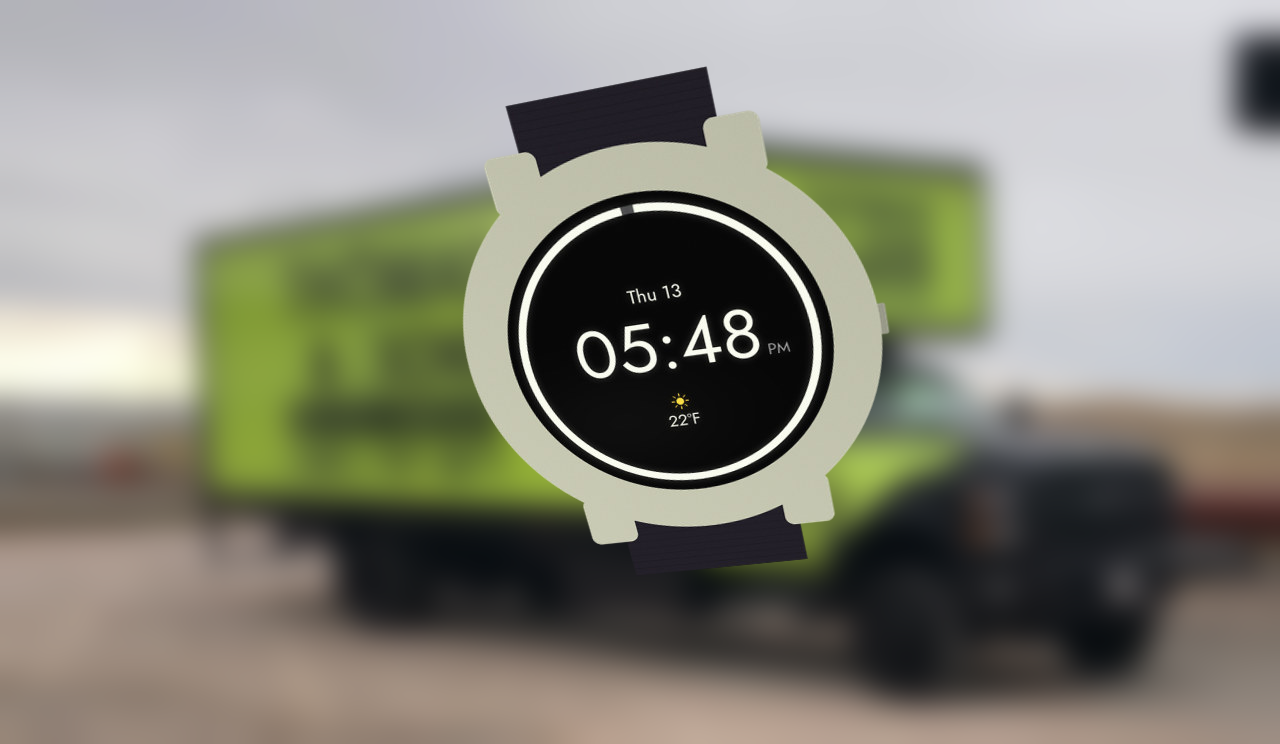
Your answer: 5 h 48 min
